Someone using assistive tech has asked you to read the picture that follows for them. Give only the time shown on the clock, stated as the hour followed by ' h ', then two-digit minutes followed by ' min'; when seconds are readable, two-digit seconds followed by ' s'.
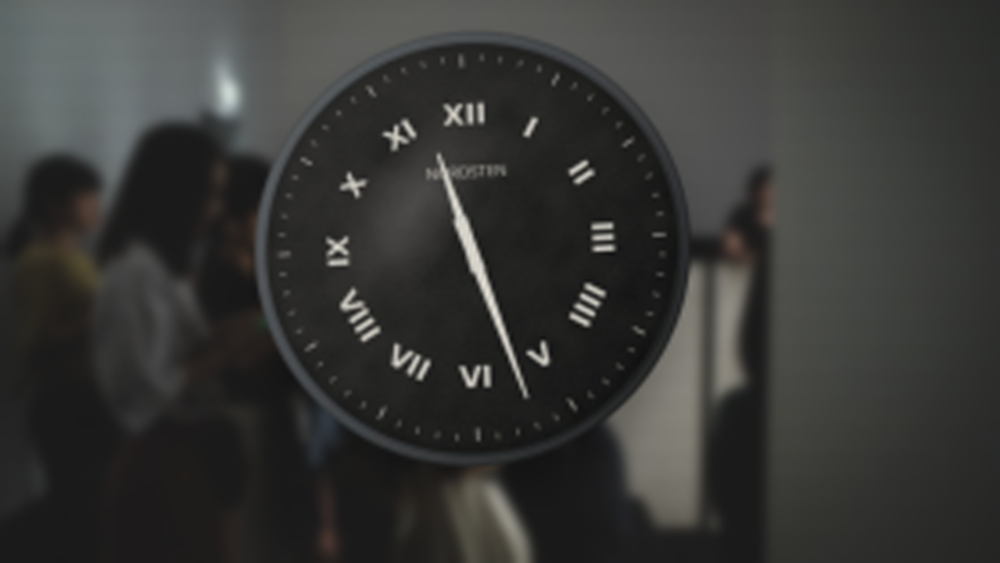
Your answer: 11 h 27 min
